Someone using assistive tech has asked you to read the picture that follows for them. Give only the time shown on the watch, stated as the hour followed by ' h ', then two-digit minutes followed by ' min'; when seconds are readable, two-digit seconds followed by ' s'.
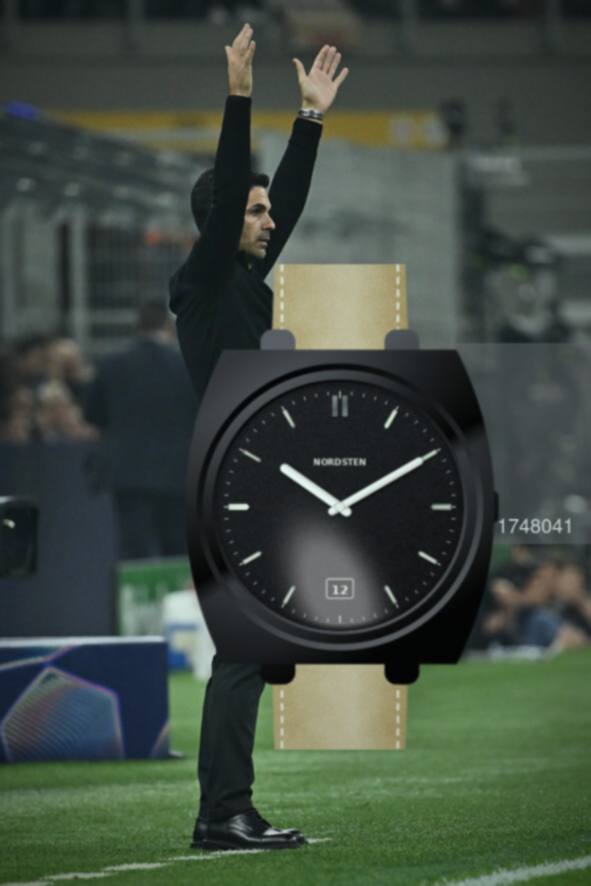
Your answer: 10 h 10 min
